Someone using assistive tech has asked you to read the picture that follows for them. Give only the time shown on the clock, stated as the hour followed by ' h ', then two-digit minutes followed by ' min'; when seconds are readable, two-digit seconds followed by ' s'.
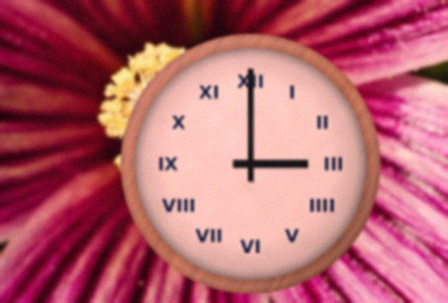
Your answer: 3 h 00 min
